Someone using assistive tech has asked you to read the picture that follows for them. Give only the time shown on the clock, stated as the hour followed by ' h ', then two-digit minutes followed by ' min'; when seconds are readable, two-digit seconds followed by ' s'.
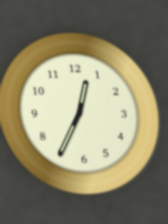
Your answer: 12 h 35 min
